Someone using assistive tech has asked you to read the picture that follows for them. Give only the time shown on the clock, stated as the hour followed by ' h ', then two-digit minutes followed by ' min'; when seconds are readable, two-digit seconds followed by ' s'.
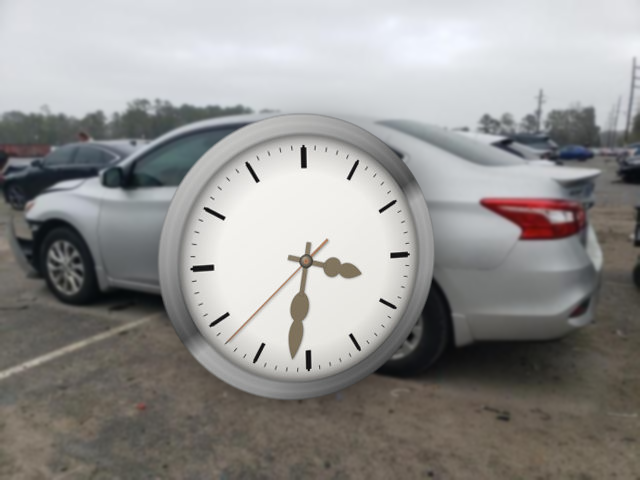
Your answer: 3 h 31 min 38 s
